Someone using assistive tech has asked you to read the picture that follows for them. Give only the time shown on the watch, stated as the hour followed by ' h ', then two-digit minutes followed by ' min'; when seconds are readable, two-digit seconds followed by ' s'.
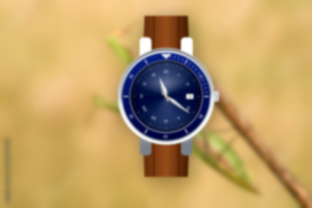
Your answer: 11 h 21 min
